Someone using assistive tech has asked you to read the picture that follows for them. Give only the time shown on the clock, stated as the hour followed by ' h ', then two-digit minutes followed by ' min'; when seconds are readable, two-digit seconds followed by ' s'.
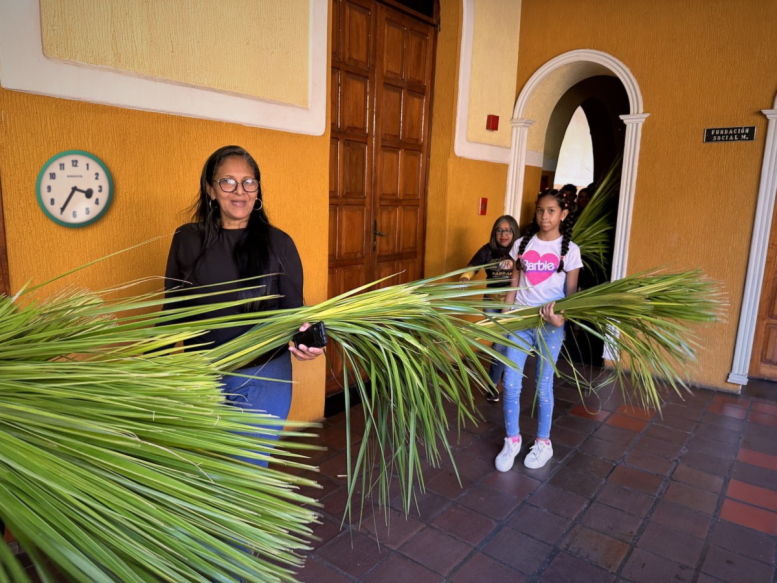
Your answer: 3 h 35 min
